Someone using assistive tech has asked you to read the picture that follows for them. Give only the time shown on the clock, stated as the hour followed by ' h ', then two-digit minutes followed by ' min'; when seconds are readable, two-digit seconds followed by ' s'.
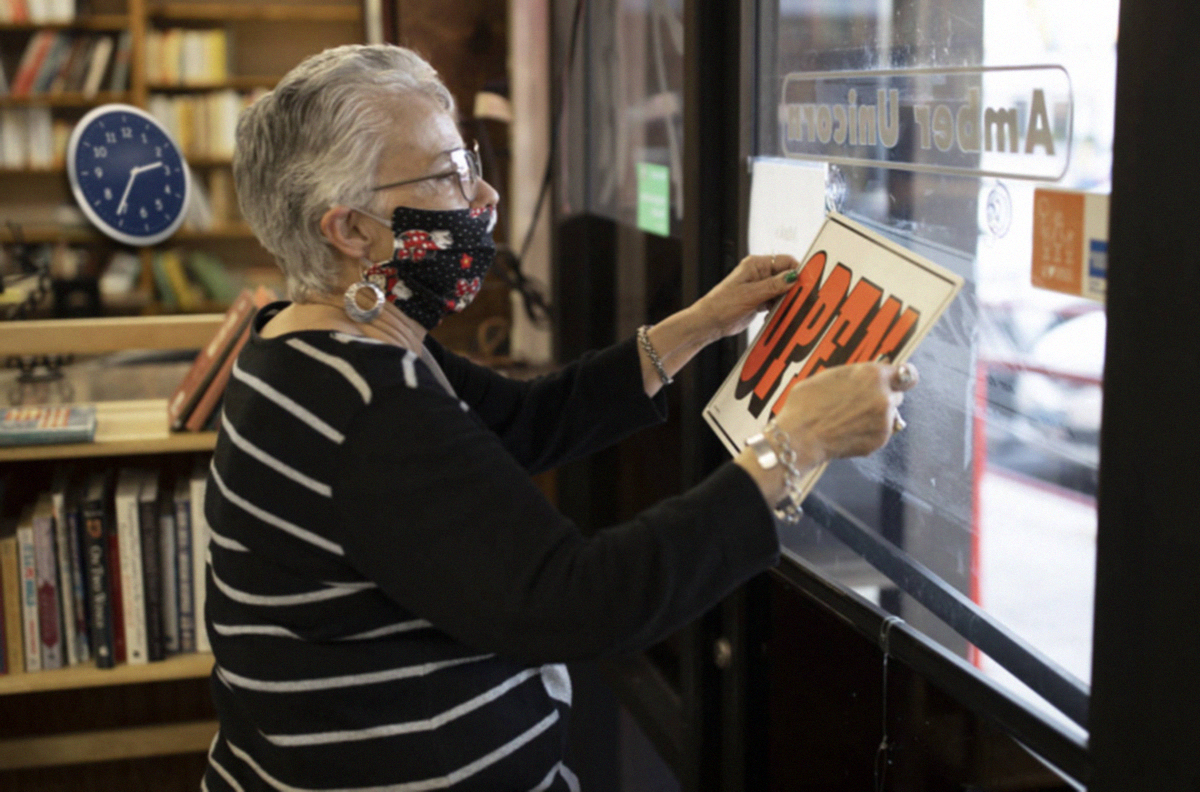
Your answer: 2 h 36 min
